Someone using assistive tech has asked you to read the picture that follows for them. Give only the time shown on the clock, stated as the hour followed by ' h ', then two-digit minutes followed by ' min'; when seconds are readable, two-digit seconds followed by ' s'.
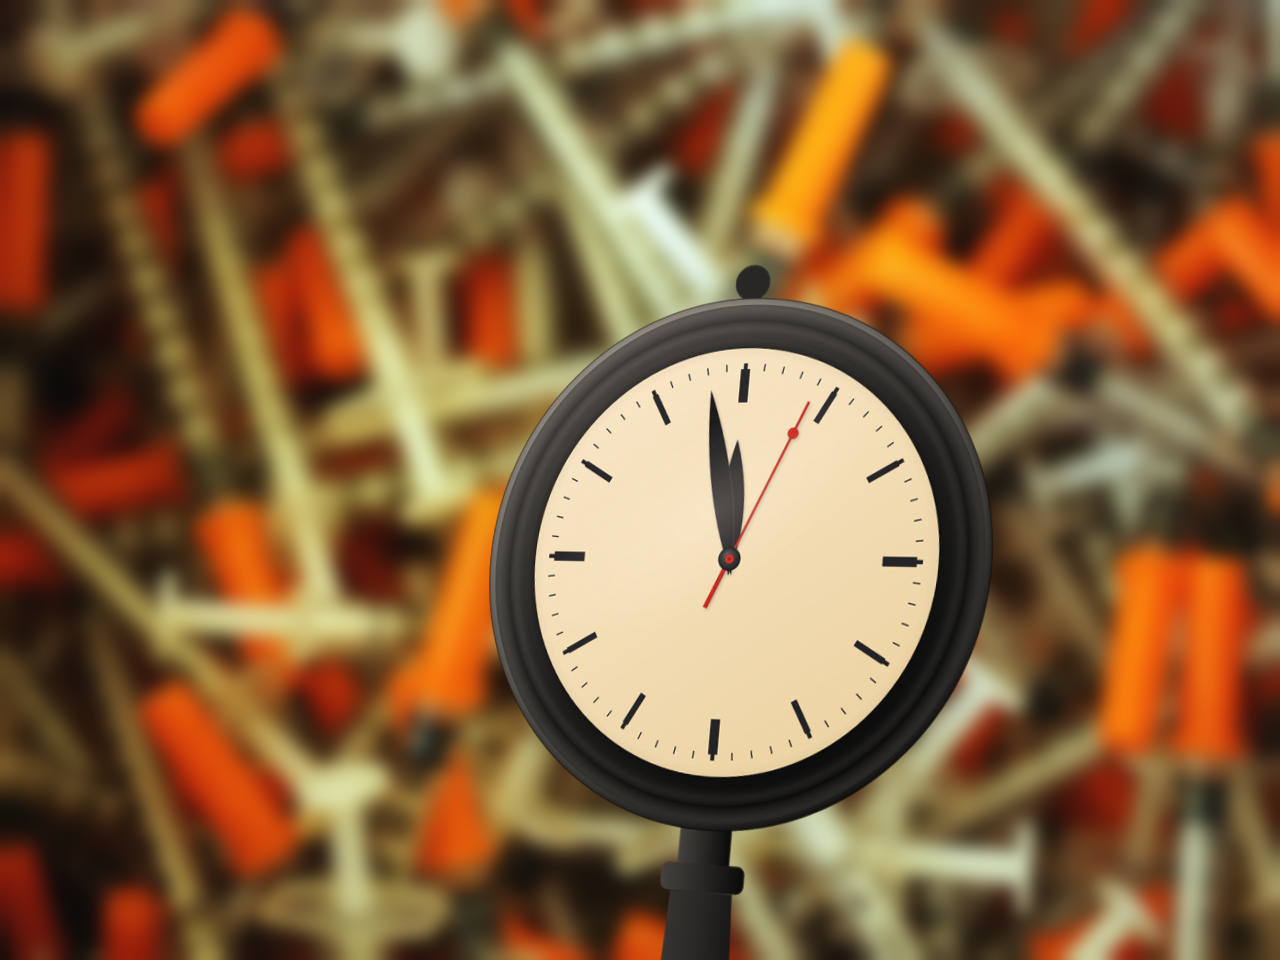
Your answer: 11 h 58 min 04 s
